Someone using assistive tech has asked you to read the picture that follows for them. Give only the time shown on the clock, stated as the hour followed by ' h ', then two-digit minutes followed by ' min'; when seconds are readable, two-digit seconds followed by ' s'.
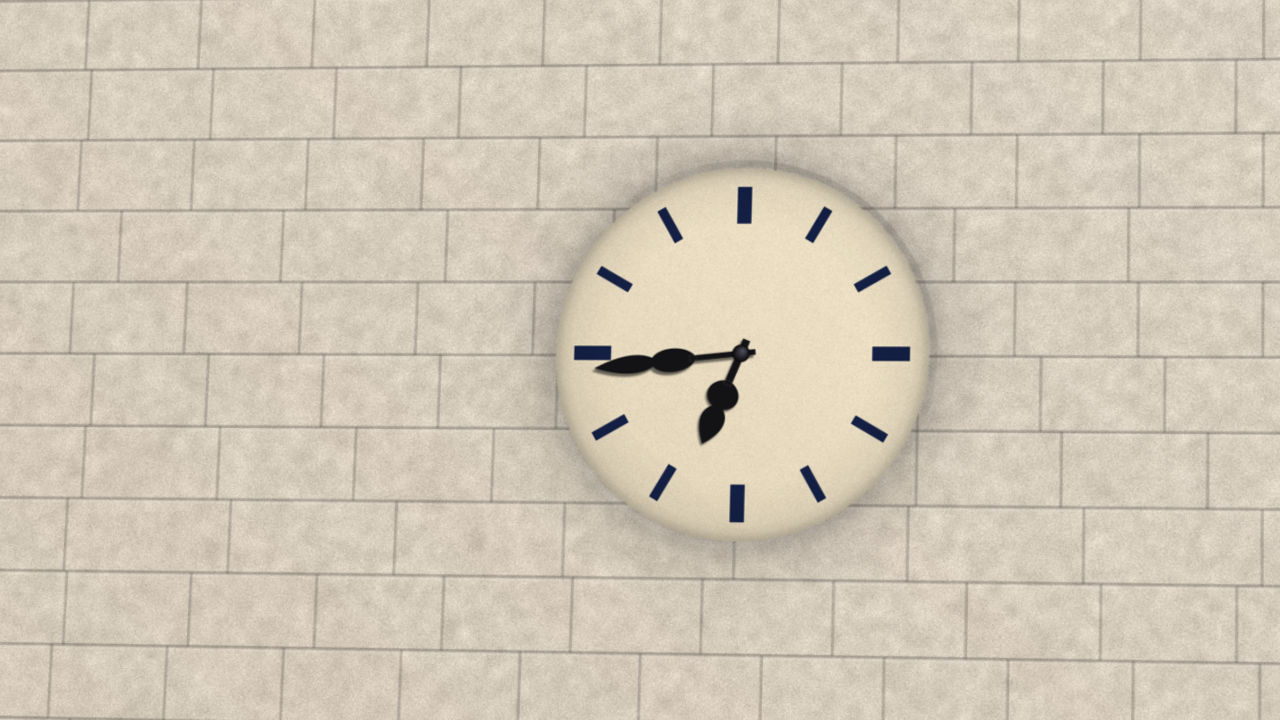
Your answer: 6 h 44 min
